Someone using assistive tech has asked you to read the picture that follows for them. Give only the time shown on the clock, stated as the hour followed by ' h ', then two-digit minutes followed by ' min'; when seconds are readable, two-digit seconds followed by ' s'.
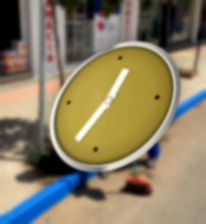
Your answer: 12 h 35 min
